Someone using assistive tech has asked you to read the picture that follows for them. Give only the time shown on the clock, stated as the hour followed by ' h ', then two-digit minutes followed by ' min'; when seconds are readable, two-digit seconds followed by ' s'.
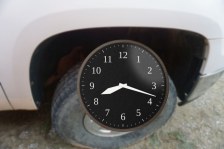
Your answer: 8 h 18 min
